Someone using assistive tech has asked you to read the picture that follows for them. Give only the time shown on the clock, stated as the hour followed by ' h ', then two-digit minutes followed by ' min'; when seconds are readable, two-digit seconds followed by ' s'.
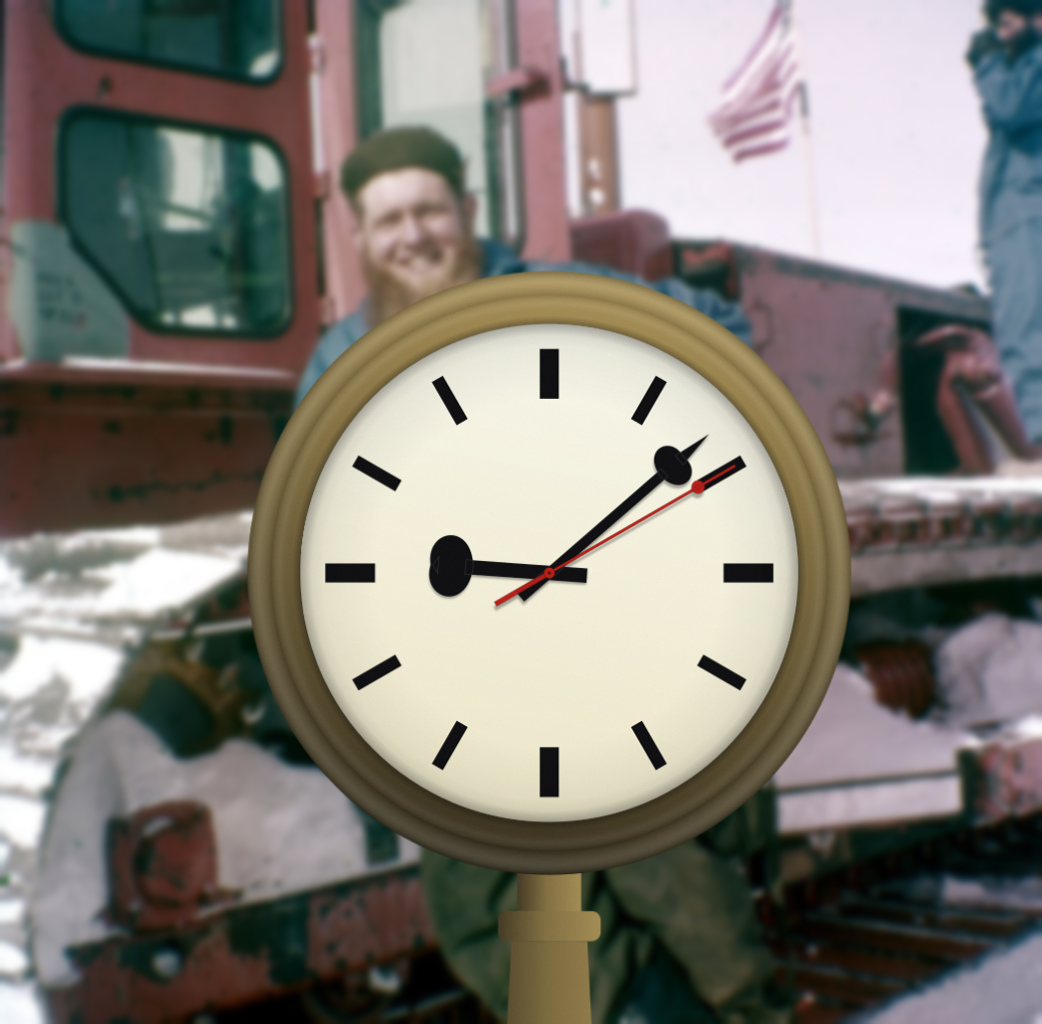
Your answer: 9 h 08 min 10 s
